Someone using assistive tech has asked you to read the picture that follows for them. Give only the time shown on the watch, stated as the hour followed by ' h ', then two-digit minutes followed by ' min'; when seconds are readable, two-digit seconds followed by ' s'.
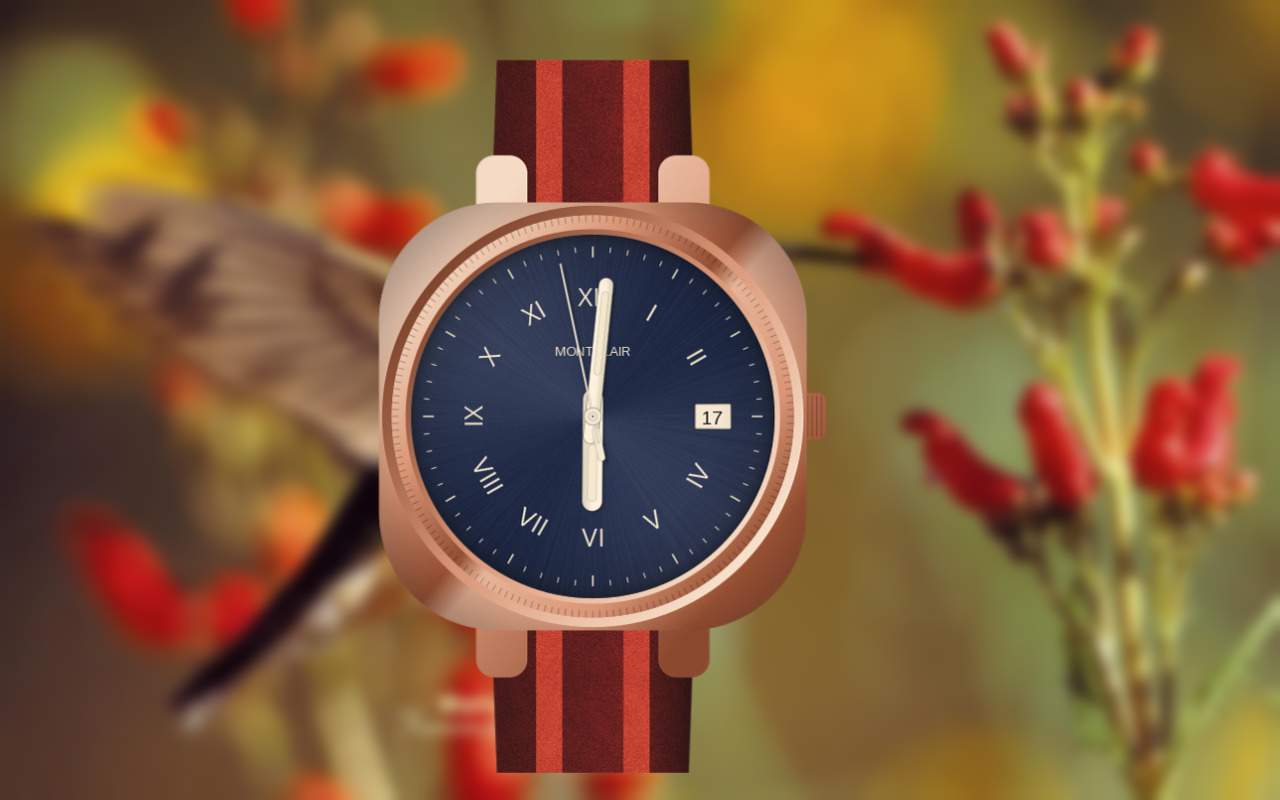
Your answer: 6 h 00 min 58 s
